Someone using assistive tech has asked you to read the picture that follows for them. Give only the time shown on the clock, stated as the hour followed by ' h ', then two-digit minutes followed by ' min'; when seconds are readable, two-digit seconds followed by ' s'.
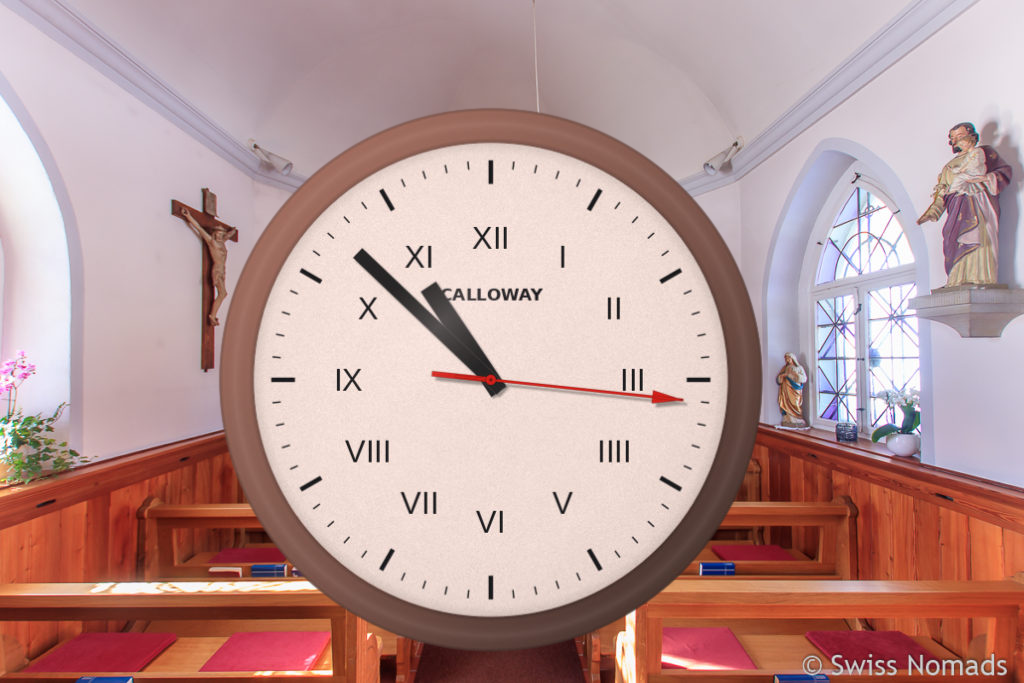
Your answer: 10 h 52 min 16 s
